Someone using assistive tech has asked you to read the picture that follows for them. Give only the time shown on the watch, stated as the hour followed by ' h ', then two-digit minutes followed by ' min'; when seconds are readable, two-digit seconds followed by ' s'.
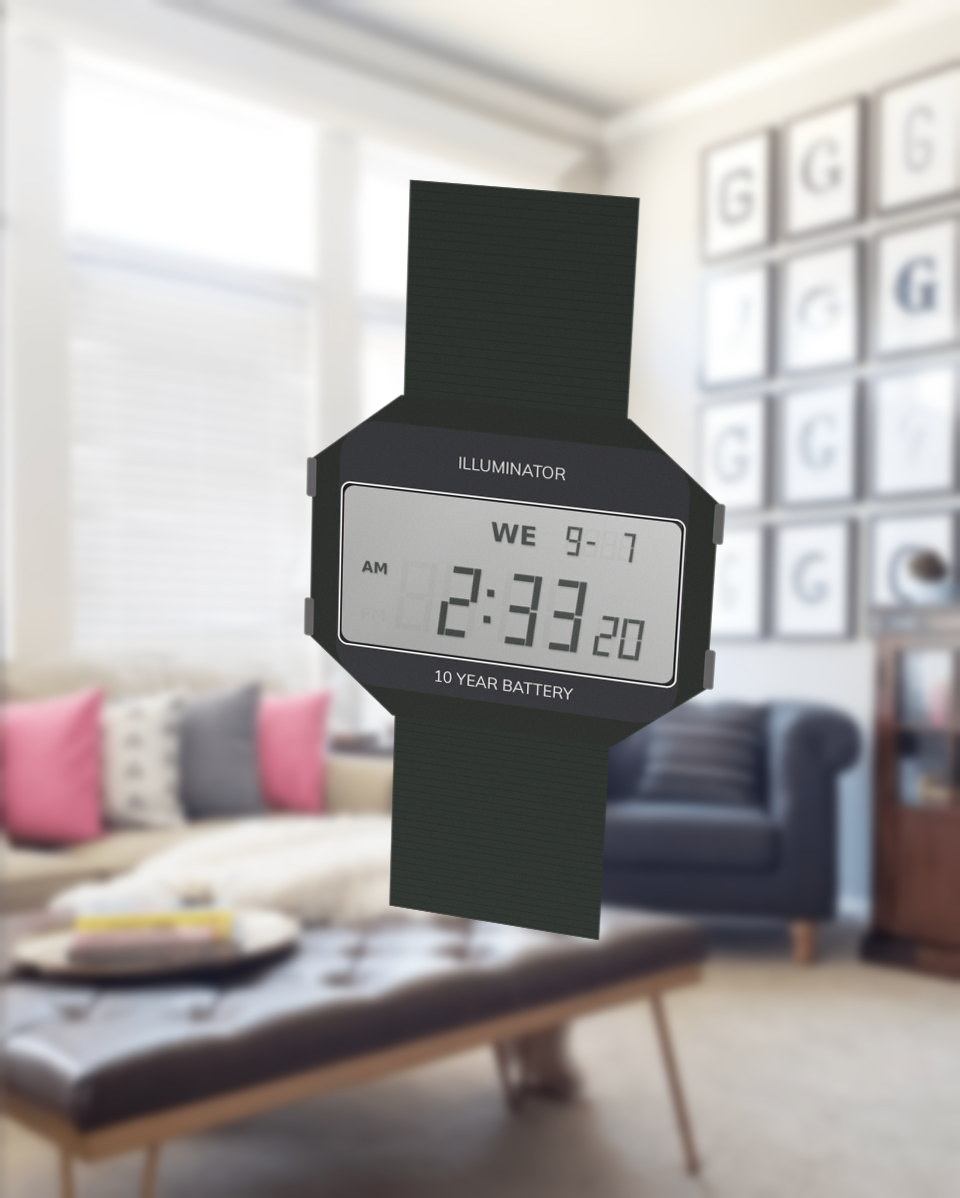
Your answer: 2 h 33 min 20 s
